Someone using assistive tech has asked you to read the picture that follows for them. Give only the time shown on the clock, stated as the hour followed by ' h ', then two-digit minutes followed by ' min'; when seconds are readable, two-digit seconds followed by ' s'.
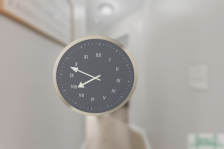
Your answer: 7 h 48 min
